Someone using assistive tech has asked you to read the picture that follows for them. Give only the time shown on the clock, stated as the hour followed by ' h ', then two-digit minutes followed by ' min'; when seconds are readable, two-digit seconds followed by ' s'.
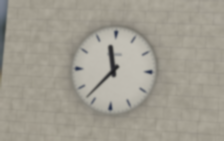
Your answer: 11 h 37 min
